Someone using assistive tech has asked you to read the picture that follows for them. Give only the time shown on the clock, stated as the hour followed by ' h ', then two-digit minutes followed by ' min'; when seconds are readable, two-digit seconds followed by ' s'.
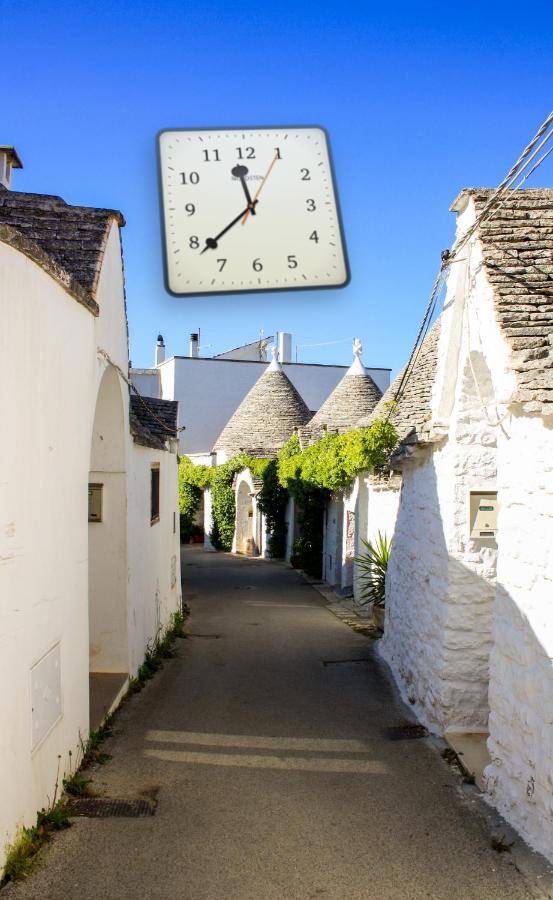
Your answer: 11 h 38 min 05 s
